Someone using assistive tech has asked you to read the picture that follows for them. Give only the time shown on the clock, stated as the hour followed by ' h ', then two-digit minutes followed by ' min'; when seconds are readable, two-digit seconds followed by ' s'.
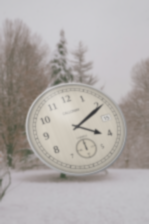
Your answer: 4 h 11 min
